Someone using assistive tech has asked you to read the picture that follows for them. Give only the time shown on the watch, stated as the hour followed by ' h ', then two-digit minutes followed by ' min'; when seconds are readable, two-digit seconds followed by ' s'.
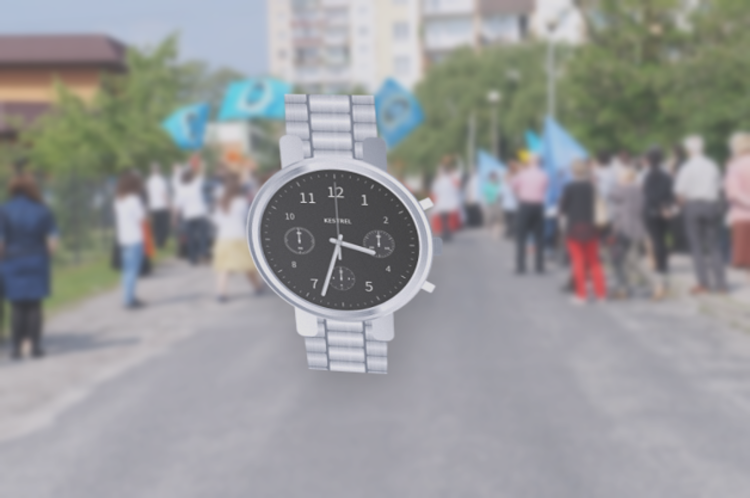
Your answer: 3 h 33 min
